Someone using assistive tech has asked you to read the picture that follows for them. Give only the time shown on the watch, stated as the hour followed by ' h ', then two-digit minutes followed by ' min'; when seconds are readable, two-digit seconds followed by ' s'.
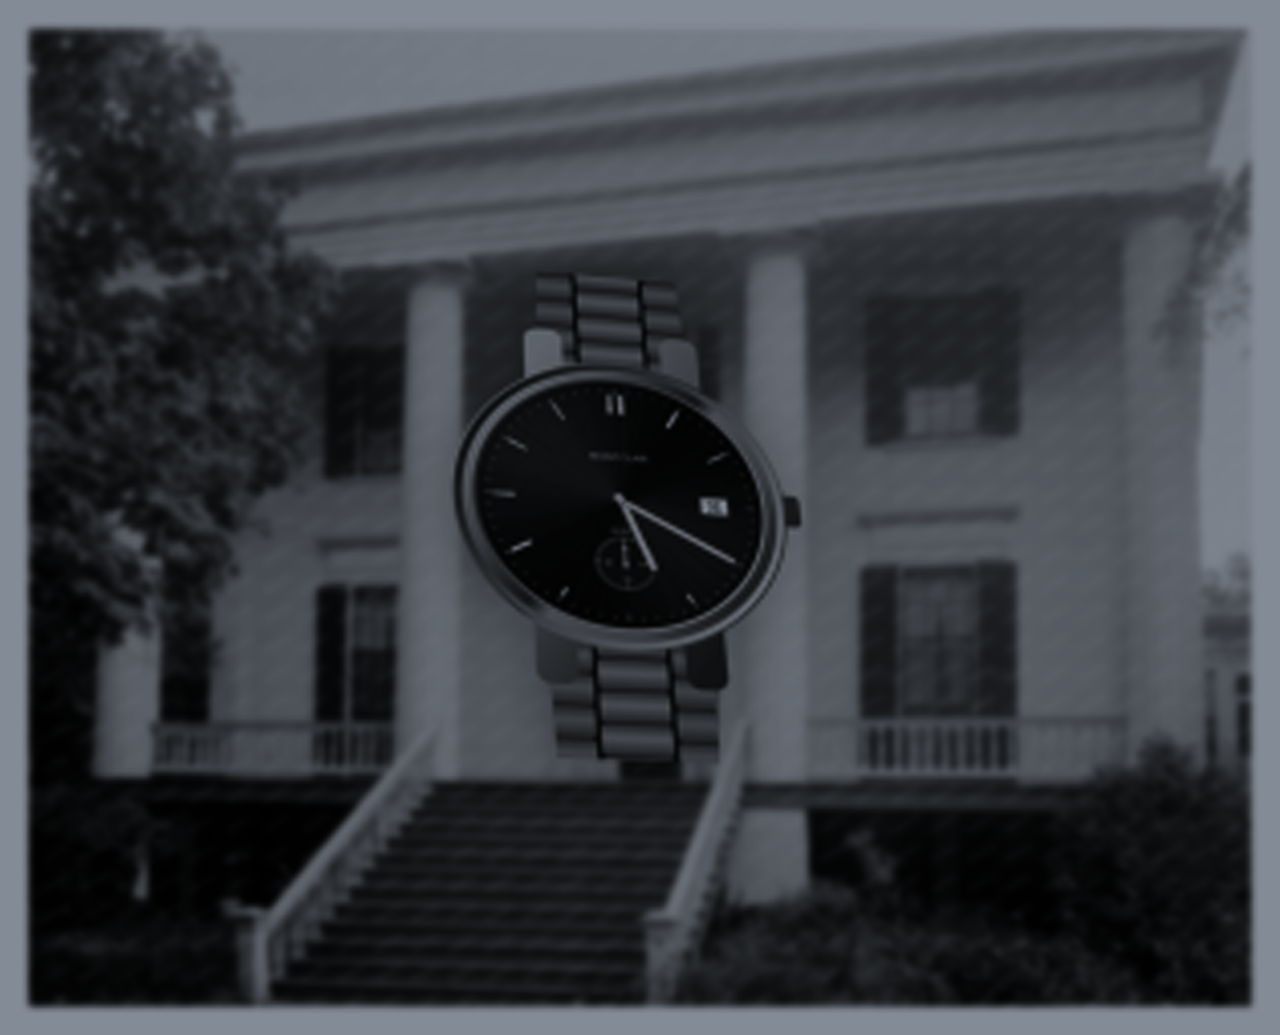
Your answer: 5 h 20 min
